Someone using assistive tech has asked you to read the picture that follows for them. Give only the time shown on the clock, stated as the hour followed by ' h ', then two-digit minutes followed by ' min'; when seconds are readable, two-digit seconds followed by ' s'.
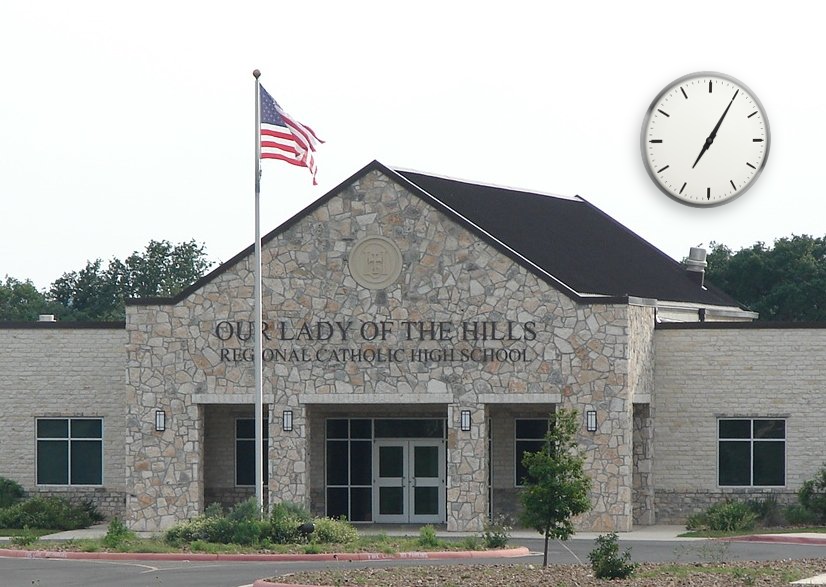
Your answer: 7 h 05 min
